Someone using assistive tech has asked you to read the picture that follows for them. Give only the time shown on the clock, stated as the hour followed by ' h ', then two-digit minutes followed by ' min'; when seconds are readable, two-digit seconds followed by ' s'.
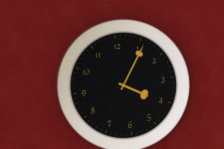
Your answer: 4 h 06 min
